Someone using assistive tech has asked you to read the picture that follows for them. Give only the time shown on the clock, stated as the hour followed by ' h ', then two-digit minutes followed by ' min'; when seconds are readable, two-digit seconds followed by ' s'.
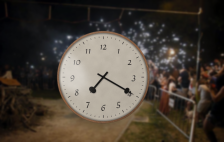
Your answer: 7 h 20 min
